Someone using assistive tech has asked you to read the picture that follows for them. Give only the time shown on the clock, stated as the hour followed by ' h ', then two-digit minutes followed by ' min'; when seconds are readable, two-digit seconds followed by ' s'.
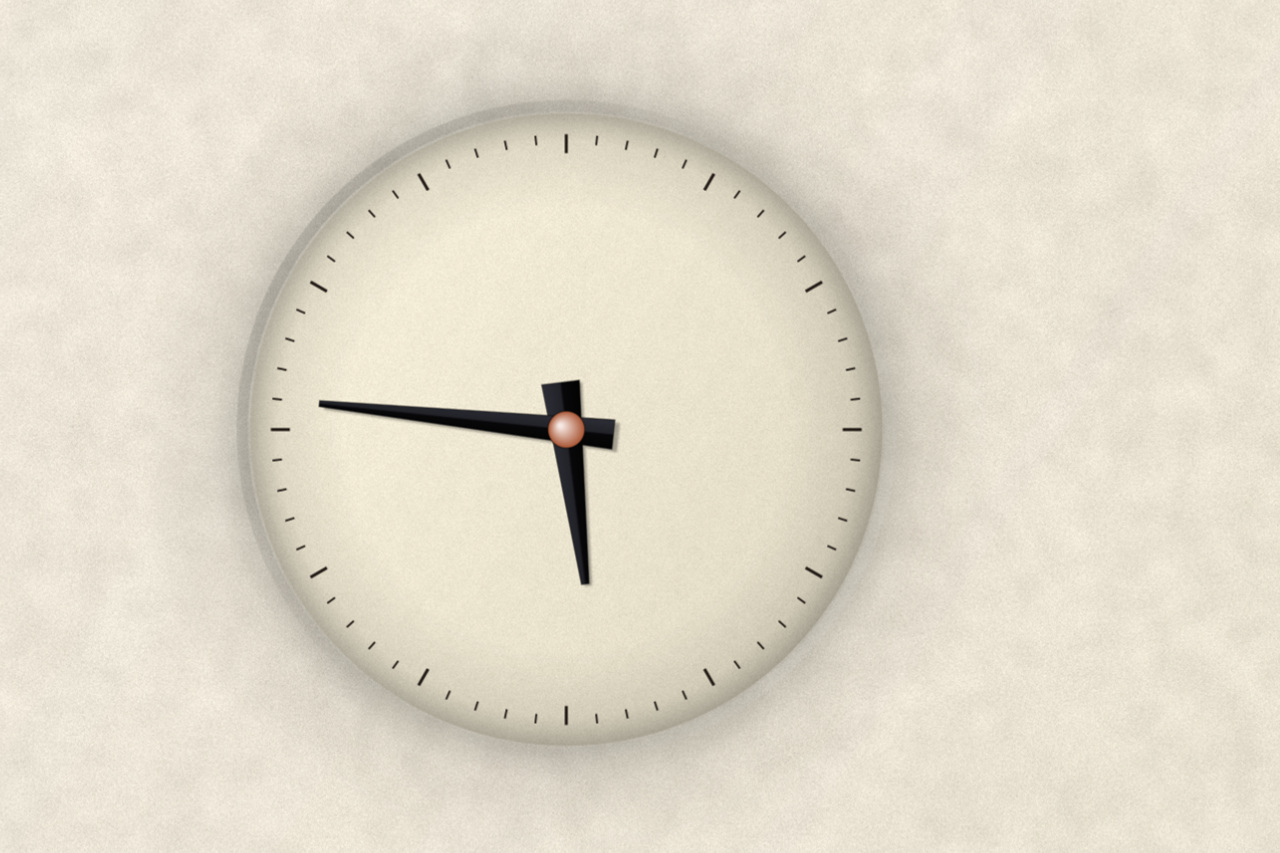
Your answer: 5 h 46 min
